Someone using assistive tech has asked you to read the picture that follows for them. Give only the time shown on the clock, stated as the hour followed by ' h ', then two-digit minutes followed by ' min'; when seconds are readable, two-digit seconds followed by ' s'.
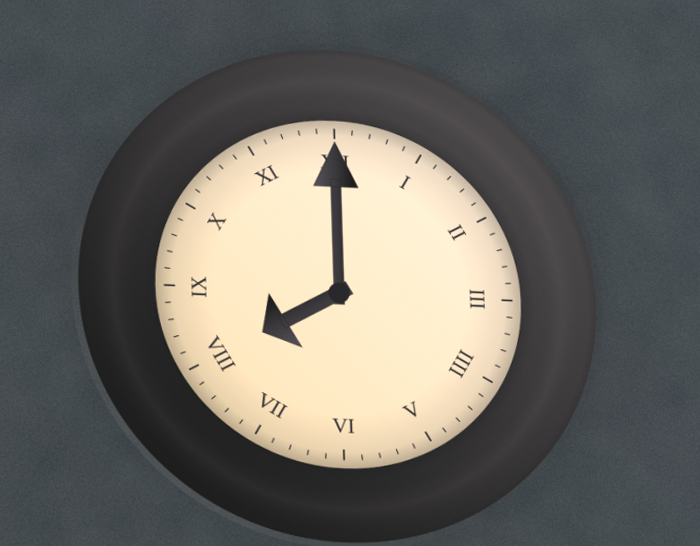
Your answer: 8 h 00 min
